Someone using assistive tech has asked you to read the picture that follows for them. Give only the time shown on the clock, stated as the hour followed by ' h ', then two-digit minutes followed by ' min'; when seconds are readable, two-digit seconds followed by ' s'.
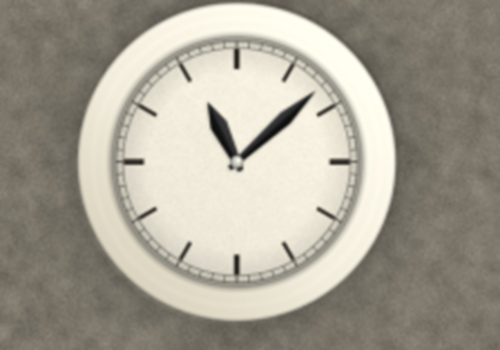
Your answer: 11 h 08 min
